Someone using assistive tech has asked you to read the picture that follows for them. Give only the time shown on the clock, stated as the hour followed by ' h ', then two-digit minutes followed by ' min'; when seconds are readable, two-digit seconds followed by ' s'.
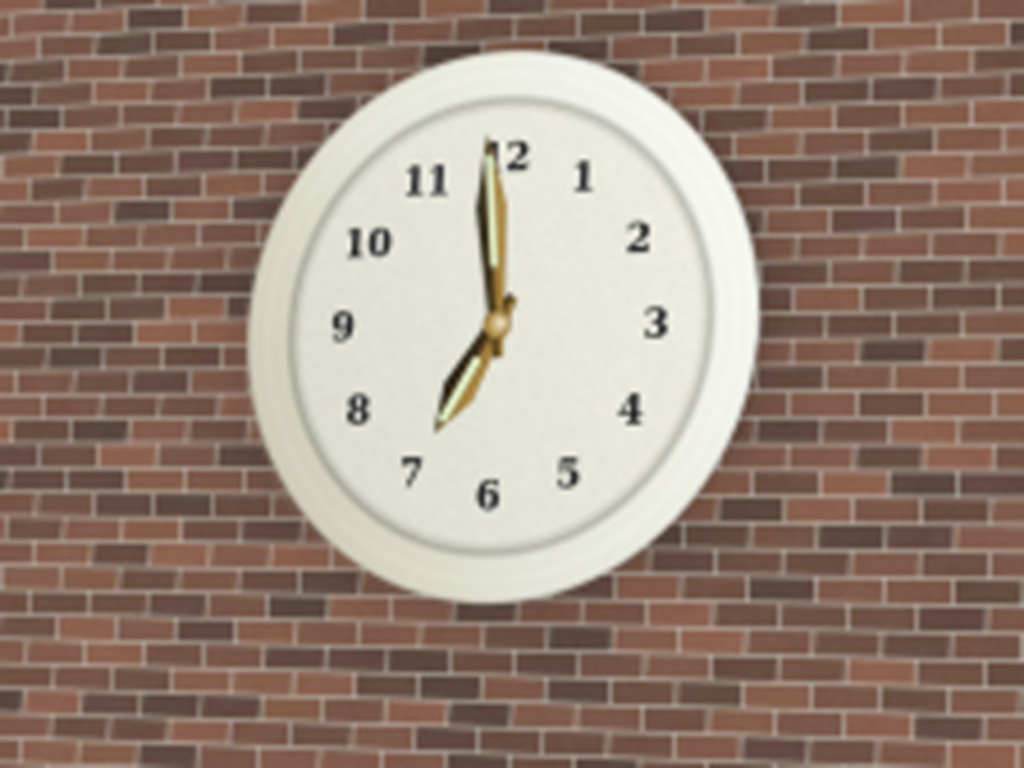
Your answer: 6 h 59 min
